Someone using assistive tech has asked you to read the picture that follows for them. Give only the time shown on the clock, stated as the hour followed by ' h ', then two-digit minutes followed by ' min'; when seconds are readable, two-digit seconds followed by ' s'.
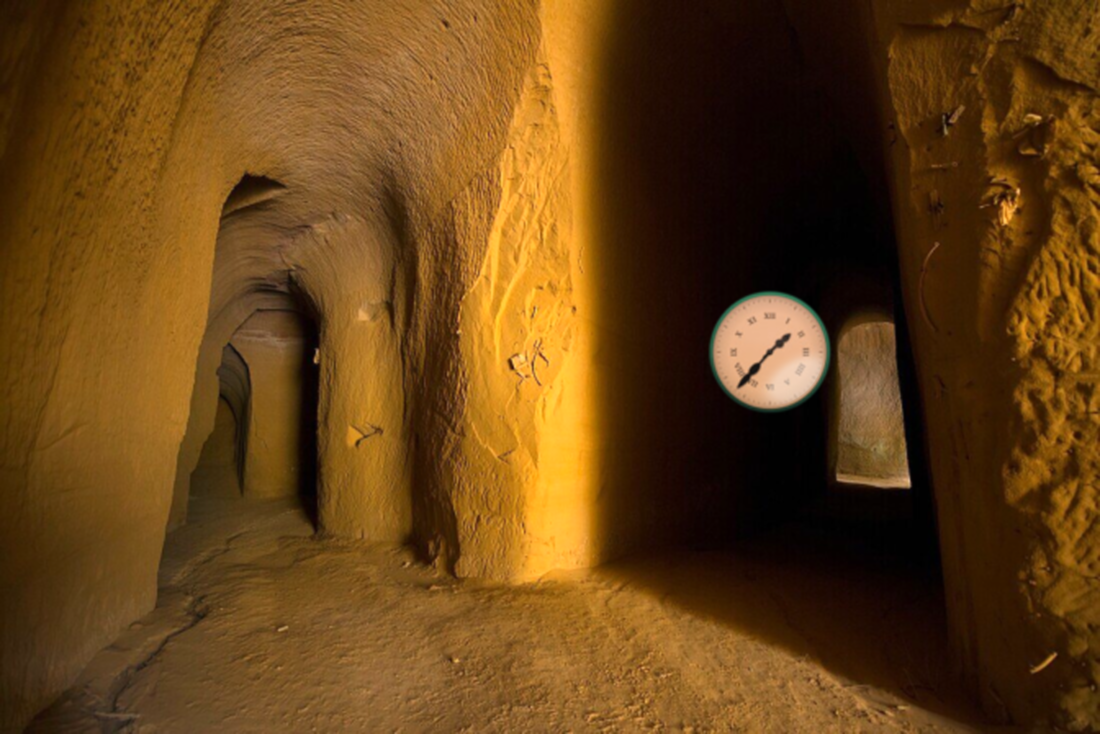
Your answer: 1 h 37 min
